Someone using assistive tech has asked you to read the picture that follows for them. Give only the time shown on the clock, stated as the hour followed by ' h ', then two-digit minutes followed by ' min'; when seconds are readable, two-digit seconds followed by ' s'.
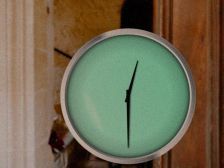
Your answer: 12 h 30 min
